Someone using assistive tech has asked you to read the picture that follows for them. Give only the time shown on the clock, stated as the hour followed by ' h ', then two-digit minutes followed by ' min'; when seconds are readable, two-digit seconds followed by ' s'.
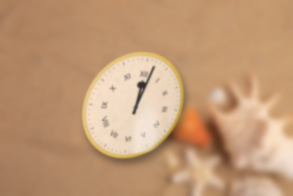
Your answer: 12 h 02 min
